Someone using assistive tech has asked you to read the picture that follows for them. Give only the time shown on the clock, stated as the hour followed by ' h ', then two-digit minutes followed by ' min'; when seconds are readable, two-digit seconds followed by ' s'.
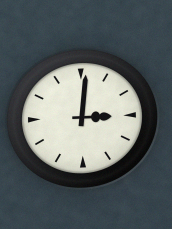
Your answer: 3 h 01 min
